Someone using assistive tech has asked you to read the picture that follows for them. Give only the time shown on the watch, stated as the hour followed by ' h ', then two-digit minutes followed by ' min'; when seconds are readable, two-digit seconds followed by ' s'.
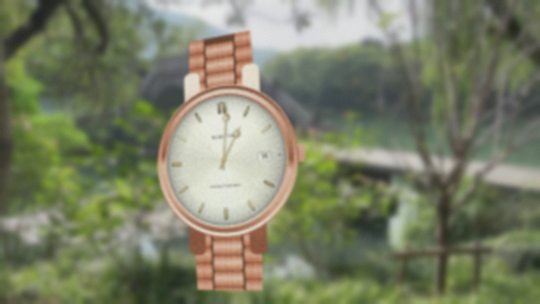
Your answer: 1 h 01 min
